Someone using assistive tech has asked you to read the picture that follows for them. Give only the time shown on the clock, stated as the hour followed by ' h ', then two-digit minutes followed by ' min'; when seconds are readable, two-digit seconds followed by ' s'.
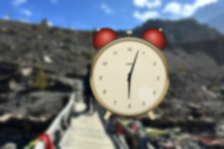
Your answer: 6 h 03 min
